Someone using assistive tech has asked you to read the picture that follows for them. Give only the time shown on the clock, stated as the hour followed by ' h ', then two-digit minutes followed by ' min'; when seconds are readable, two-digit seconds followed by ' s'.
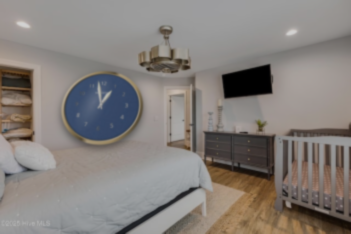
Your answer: 12 h 58 min
